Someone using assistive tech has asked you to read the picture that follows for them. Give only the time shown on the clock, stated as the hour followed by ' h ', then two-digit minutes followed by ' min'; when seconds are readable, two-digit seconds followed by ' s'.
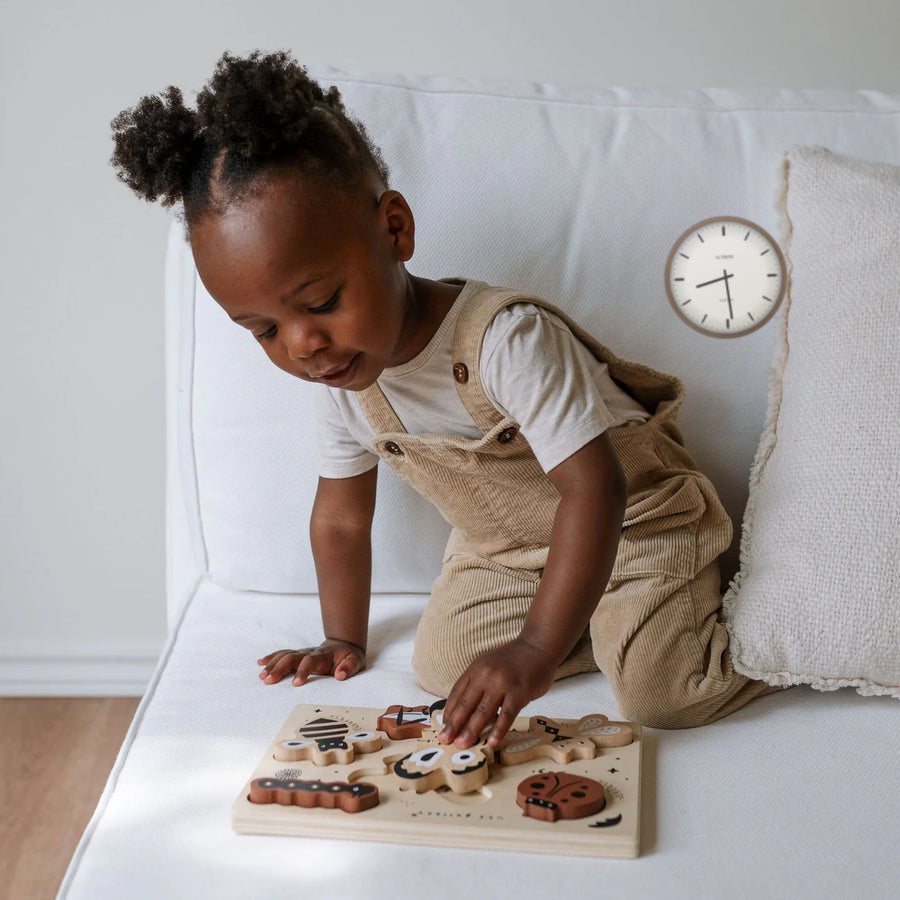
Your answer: 8 h 29 min
